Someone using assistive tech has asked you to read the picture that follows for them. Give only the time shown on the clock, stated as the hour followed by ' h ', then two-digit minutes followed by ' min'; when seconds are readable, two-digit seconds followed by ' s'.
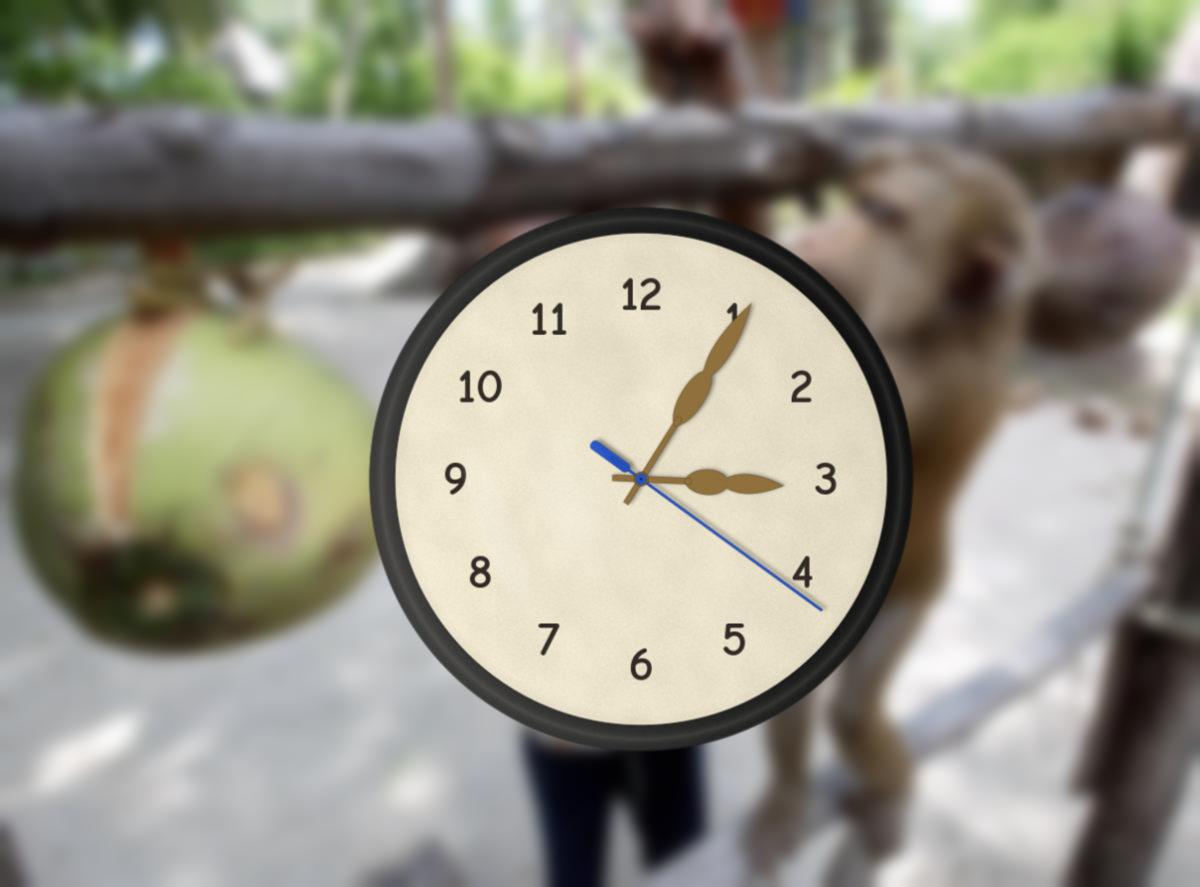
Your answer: 3 h 05 min 21 s
